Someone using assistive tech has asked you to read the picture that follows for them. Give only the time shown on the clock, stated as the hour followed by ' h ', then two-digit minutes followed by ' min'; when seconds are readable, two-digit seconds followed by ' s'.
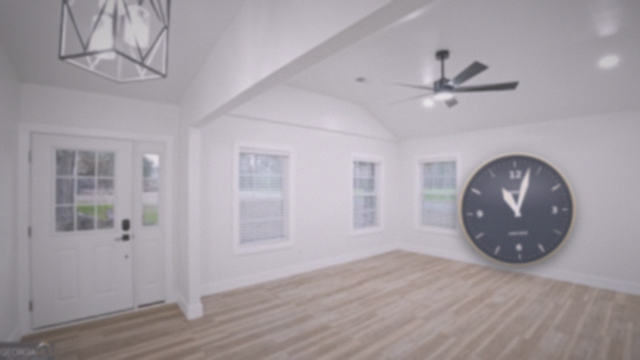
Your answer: 11 h 03 min
